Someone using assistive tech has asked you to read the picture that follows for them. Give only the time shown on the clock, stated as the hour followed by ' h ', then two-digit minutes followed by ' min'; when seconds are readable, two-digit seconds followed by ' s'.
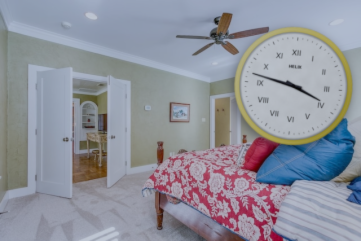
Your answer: 3 h 47 min
